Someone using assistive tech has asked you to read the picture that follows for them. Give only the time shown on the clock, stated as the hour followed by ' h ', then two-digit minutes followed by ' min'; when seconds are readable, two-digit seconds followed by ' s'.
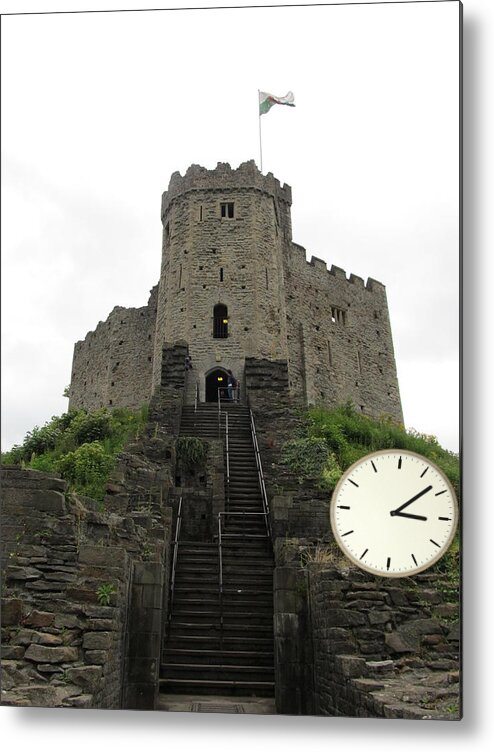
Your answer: 3 h 08 min
